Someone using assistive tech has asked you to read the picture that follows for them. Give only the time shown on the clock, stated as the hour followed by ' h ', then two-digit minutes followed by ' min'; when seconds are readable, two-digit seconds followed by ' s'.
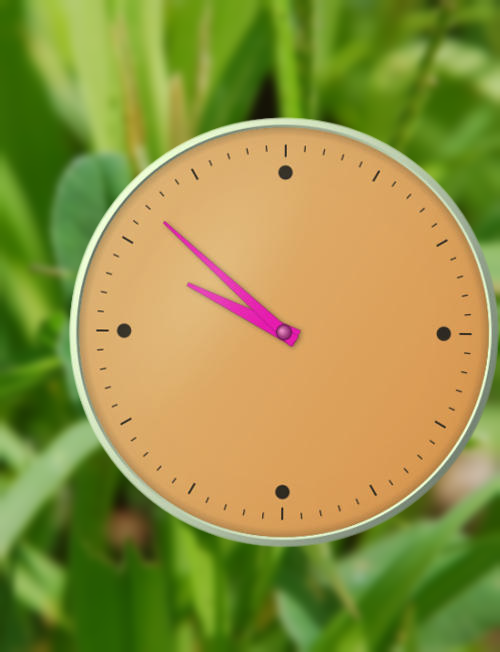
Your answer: 9 h 52 min
